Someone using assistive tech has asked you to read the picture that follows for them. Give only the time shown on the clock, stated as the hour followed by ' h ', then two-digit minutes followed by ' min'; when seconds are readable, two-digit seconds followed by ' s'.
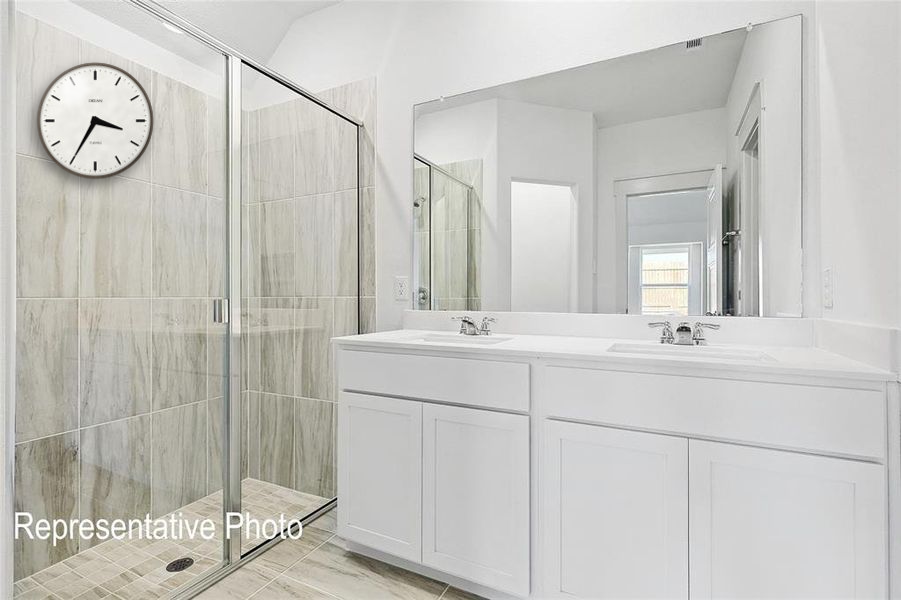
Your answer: 3 h 35 min
